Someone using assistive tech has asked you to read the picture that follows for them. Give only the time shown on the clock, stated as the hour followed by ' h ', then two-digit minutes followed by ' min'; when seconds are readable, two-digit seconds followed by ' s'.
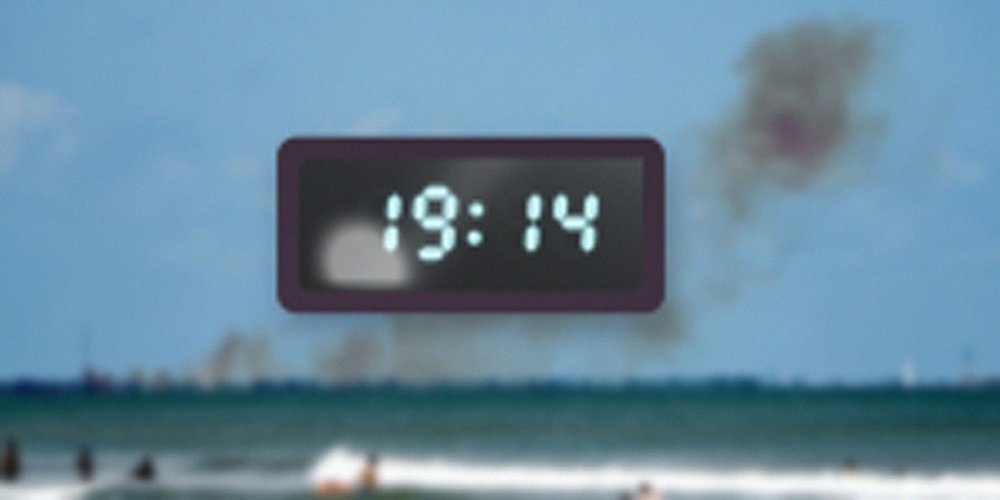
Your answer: 19 h 14 min
